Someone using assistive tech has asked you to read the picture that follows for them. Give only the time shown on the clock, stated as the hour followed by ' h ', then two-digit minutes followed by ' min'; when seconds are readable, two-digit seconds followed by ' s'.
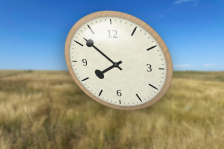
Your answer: 7 h 52 min
